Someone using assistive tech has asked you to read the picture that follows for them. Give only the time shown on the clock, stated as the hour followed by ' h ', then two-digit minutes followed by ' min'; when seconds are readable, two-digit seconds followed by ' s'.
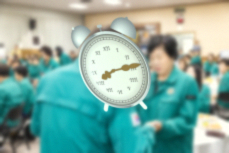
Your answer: 8 h 14 min
